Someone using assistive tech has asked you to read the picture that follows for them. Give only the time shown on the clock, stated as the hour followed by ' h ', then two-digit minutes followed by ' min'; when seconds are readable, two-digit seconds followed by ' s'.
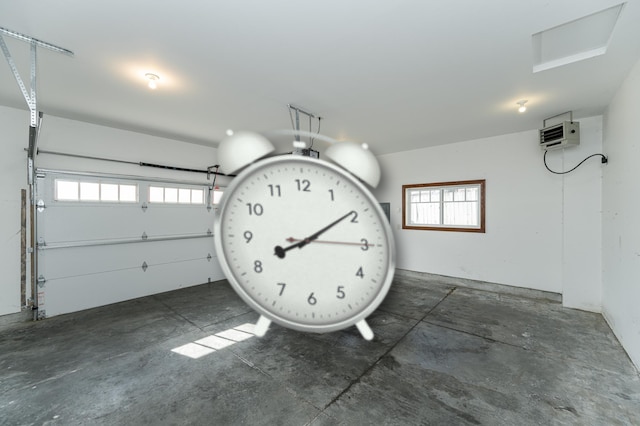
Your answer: 8 h 09 min 15 s
